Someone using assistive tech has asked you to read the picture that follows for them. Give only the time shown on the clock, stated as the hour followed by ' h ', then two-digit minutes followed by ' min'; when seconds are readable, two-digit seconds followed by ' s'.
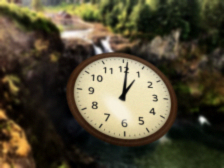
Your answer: 1 h 01 min
